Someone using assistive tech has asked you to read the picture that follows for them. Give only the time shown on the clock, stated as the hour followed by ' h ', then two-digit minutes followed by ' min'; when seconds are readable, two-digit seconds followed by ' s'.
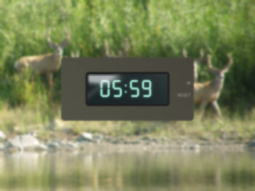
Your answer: 5 h 59 min
